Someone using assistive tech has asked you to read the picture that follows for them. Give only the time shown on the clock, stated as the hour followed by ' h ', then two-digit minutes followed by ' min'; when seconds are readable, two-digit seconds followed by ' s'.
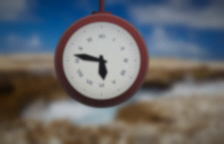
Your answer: 5 h 47 min
